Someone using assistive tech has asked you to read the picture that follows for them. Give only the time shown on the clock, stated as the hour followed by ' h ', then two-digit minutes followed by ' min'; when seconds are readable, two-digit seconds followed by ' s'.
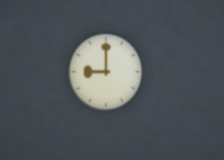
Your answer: 9 h 00 min
